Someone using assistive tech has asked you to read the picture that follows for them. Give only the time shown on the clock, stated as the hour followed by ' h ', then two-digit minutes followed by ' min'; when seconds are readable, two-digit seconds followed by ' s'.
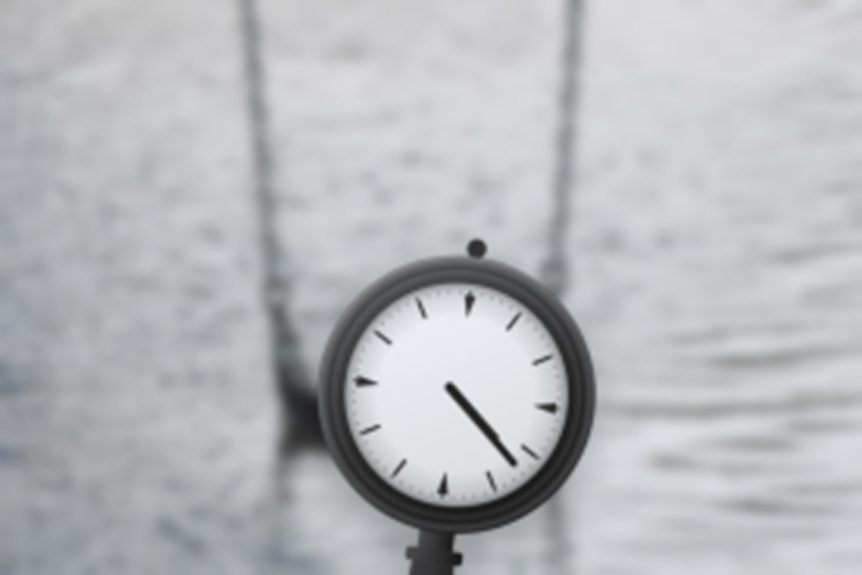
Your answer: 4 h 22 min
